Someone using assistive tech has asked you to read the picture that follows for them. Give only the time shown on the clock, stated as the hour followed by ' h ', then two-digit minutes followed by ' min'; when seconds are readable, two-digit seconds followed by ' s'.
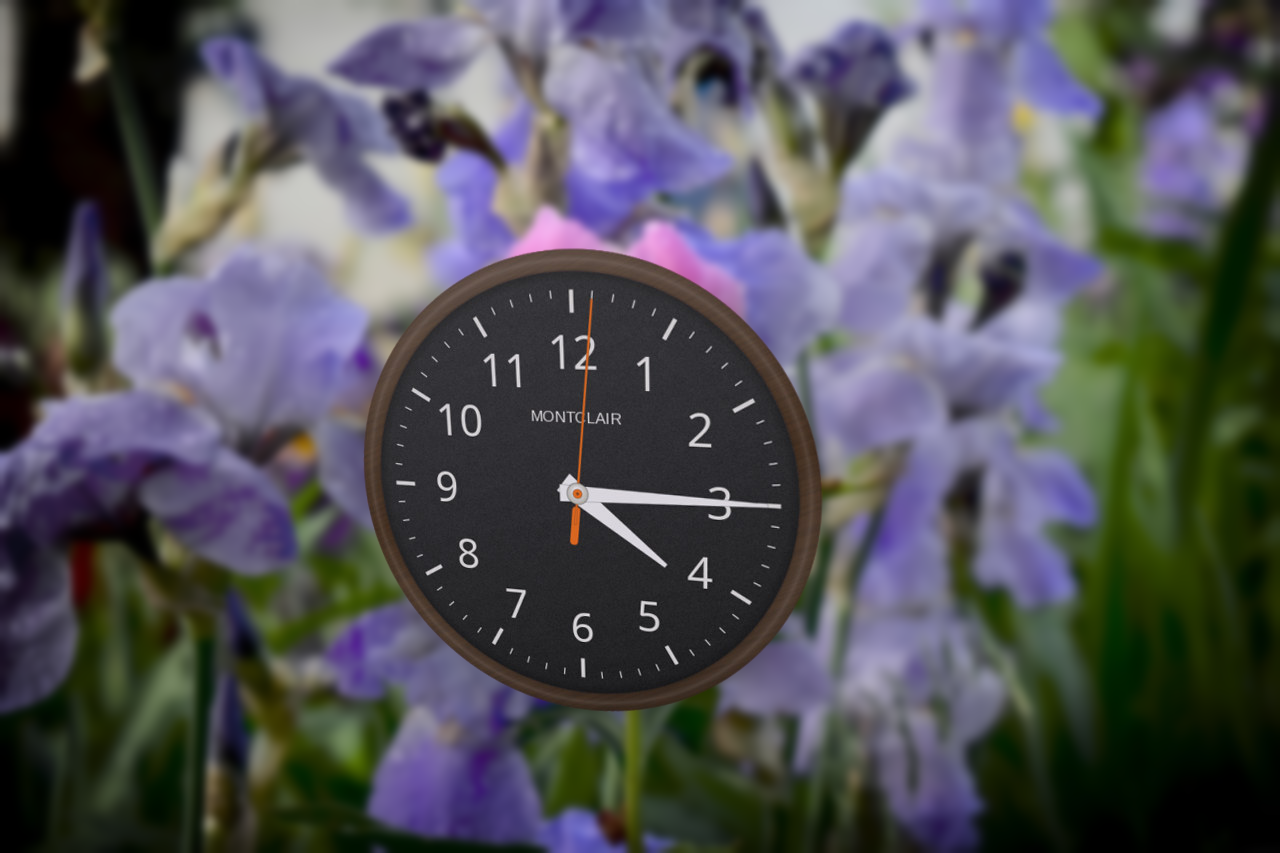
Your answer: 4 h 15 min 01 s
